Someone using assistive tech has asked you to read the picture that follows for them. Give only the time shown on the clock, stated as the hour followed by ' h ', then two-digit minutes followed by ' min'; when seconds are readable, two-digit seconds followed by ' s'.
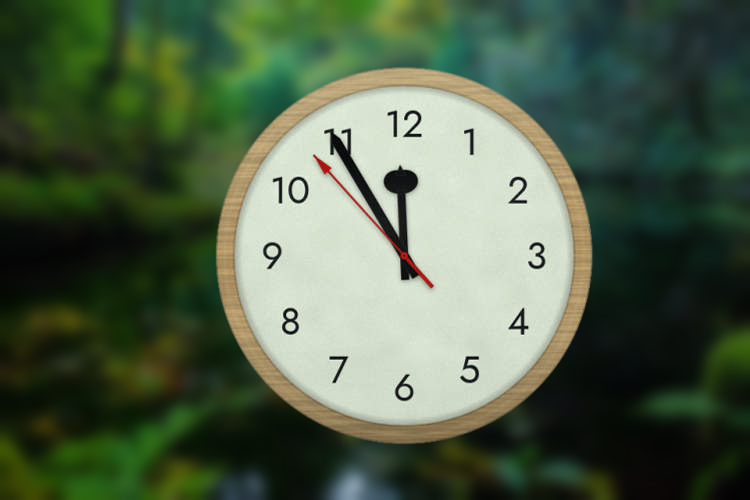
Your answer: 11 h 54 min 53 s
